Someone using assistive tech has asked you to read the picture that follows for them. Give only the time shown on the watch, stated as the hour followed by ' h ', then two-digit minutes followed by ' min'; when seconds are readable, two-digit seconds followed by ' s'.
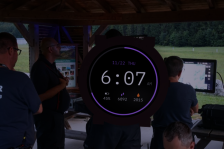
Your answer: 6 h 07 min
